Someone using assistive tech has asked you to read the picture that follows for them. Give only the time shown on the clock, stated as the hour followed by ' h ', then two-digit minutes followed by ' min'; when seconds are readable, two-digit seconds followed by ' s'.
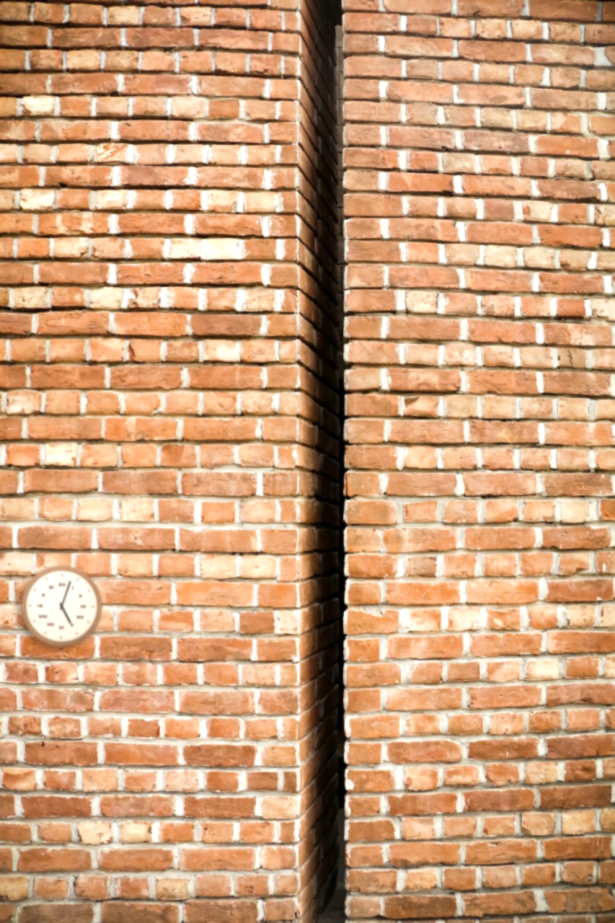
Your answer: 5 h 03 min
